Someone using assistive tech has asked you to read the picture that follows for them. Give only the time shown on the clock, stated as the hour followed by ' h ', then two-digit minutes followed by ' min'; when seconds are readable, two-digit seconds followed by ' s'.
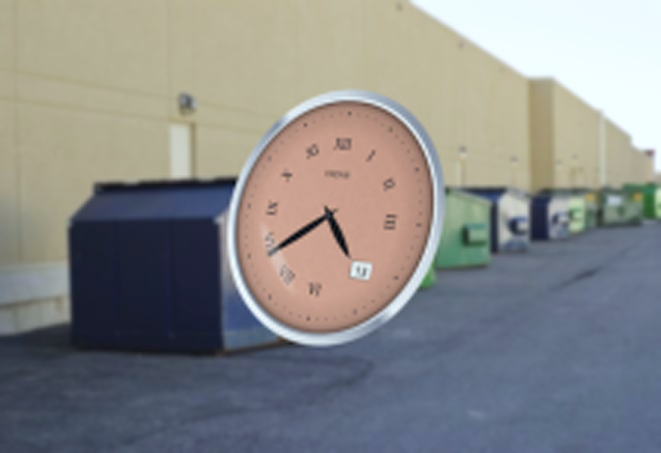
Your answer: 4 h 39 min
